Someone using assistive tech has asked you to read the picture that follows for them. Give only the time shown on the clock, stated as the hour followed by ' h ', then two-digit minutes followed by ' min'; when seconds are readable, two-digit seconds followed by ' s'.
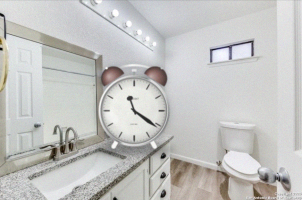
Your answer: 11 h 21 min
